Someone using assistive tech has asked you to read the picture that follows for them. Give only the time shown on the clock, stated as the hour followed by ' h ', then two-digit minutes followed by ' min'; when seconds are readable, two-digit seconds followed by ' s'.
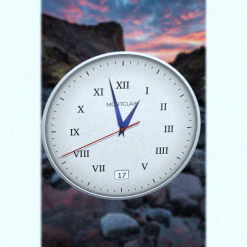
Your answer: 12 h 57 min 41 s
